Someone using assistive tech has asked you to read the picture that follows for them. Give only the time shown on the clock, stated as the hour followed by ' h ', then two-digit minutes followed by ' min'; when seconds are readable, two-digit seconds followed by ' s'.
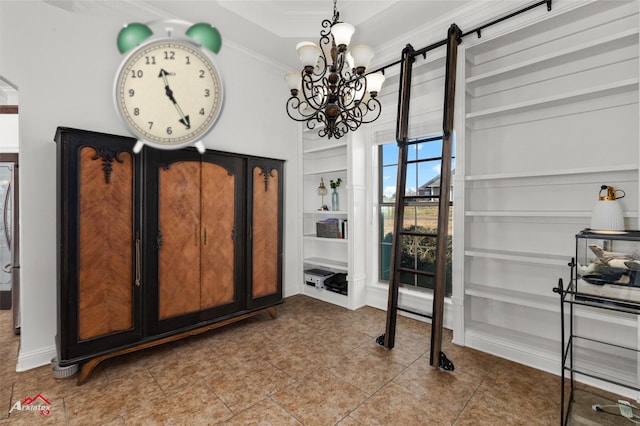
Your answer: 11 h 25 min
